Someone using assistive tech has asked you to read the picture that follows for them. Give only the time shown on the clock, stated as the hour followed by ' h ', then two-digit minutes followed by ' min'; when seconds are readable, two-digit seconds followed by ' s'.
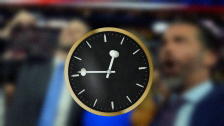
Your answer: 12 h 46 min
